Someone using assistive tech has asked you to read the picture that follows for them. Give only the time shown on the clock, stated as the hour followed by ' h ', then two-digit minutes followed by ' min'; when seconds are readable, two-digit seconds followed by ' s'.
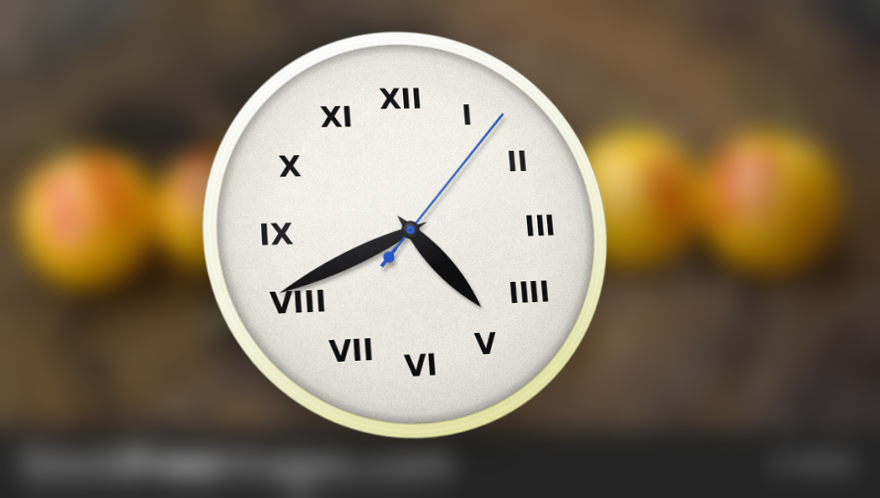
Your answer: 4 h 41 min 07 s
